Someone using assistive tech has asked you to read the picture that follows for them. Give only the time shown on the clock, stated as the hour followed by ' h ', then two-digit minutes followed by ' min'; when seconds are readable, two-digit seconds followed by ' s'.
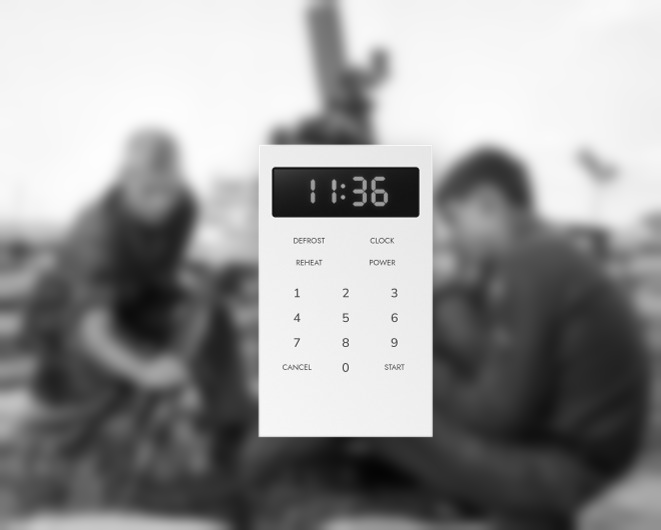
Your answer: 11 h 36 min
